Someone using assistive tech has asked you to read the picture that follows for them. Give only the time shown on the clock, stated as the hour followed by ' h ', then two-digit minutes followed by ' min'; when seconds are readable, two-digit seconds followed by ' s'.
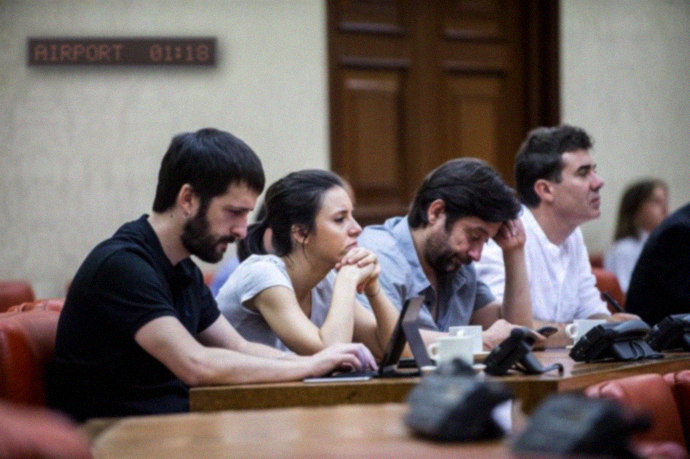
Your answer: 1 h 18 min
